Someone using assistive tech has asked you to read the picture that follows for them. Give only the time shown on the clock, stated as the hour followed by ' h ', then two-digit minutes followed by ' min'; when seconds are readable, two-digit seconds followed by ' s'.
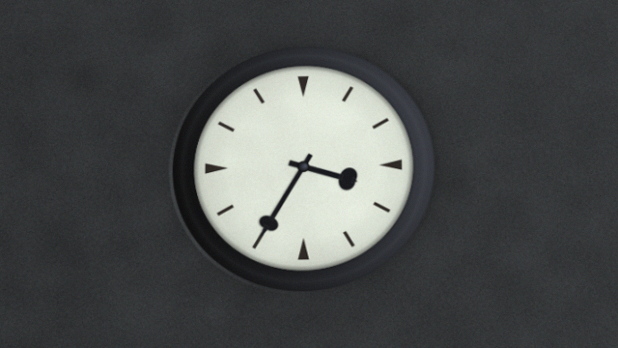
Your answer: 3 h 35 min
